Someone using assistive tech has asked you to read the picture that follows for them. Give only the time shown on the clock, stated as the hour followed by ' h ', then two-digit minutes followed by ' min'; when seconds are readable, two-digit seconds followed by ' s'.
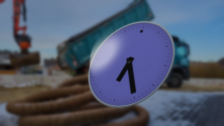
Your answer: 6 h 25 min
